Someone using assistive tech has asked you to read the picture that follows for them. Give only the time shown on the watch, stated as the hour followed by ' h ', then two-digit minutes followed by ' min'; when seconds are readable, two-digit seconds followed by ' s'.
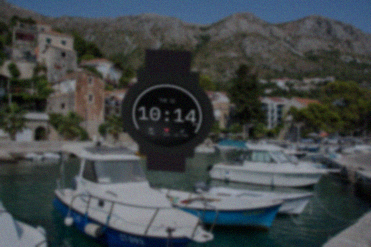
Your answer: 10 h 14 min
